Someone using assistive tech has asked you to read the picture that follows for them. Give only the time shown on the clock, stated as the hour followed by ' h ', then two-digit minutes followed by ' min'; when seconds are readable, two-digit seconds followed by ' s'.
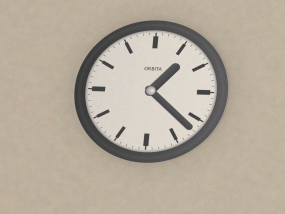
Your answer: 1 h 22 min
